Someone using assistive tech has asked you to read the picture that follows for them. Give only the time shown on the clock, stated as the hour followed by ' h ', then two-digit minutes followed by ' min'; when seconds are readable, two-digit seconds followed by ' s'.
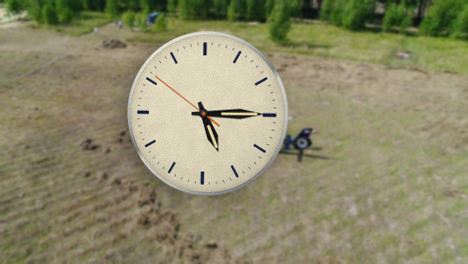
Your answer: 5 h 14 min 51 s
